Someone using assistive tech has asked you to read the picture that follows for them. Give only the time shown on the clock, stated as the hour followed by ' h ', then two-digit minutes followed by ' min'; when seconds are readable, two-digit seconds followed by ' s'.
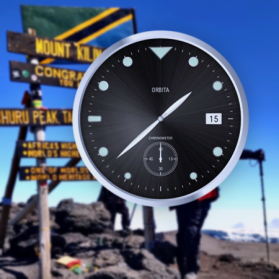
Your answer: 1 h 38 min
